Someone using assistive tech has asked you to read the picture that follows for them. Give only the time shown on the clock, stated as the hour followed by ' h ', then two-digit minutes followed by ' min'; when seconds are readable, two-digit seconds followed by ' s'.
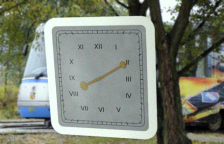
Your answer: 8 h 10 min
